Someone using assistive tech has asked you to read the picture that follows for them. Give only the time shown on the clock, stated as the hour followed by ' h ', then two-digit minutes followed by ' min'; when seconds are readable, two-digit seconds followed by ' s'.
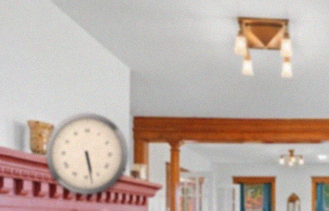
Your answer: 5 h 28 min
